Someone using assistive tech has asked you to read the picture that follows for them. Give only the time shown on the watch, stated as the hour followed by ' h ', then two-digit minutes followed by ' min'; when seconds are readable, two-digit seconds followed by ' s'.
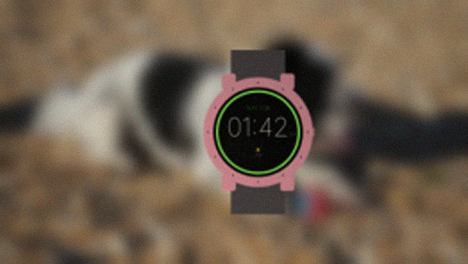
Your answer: 1 h 42 min
